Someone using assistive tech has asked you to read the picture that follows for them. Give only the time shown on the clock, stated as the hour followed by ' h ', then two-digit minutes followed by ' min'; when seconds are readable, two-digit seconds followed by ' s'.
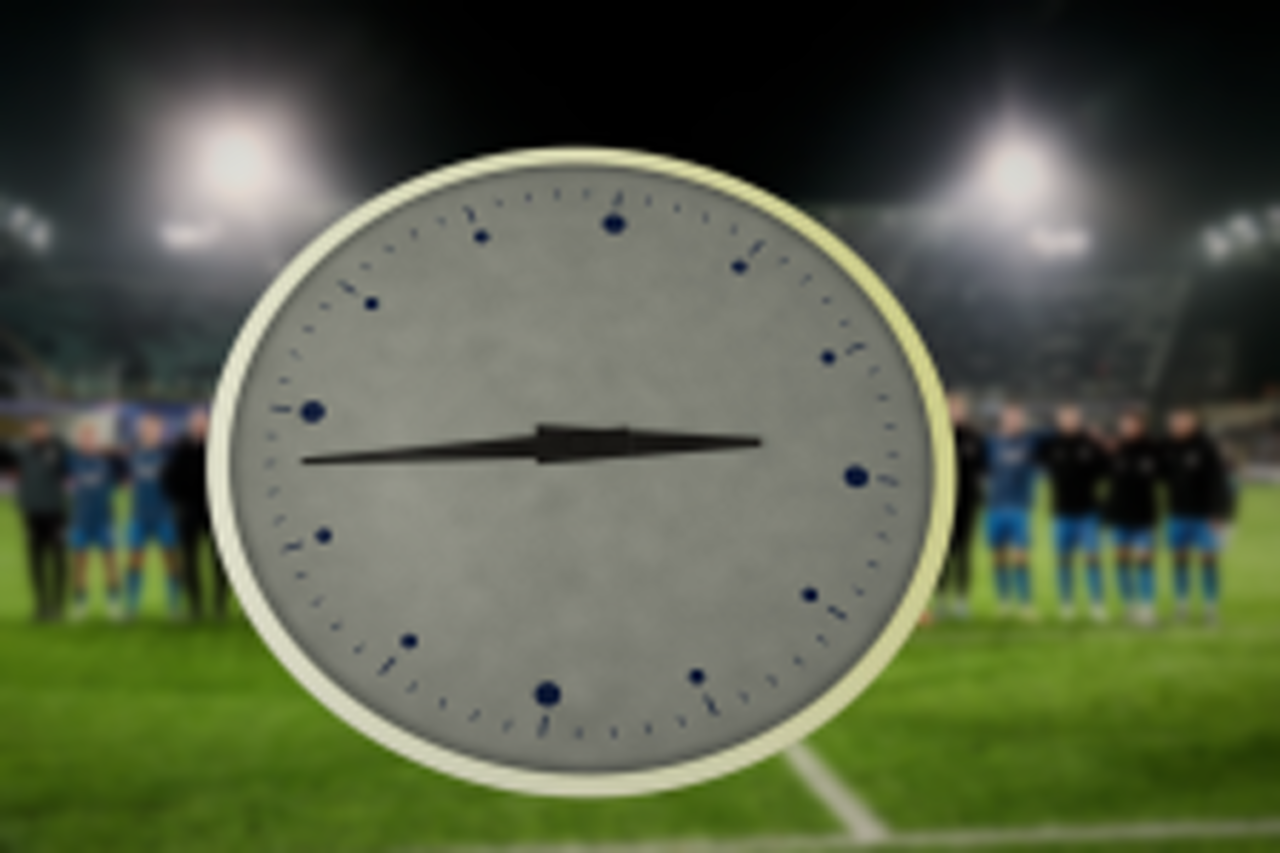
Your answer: 2 h 43 min
